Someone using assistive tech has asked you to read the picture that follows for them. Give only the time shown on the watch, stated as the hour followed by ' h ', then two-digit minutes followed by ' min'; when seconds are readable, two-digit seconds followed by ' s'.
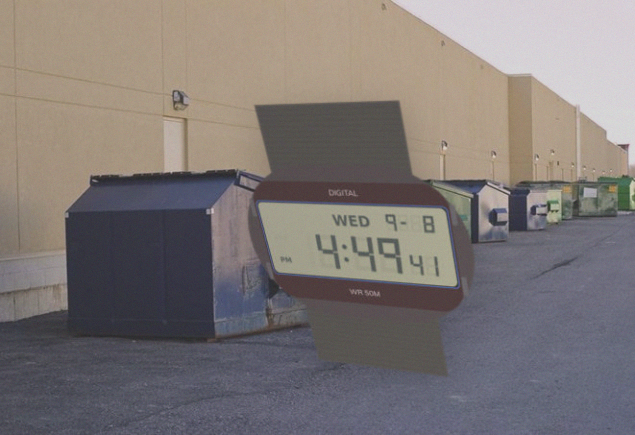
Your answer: 4 h 49 min 41 s
